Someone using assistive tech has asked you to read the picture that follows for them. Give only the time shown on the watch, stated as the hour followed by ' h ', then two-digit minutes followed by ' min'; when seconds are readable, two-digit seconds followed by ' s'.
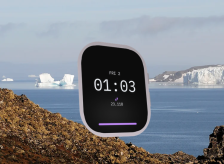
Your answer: 1 h 03 min
